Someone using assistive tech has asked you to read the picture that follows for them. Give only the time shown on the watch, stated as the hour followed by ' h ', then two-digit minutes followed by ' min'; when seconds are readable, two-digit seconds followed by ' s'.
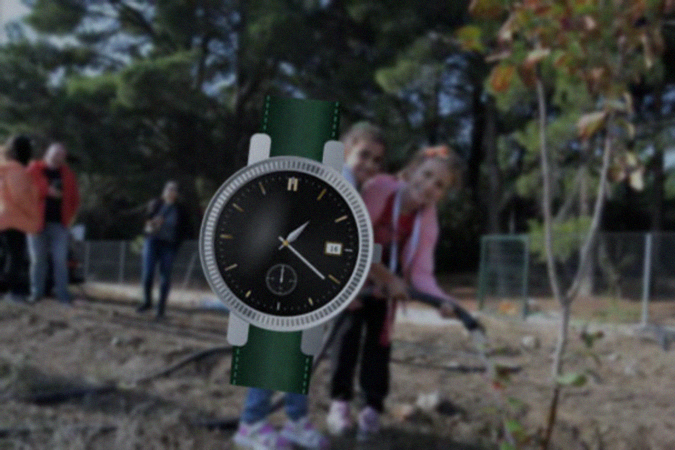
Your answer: 1 h 21 min
